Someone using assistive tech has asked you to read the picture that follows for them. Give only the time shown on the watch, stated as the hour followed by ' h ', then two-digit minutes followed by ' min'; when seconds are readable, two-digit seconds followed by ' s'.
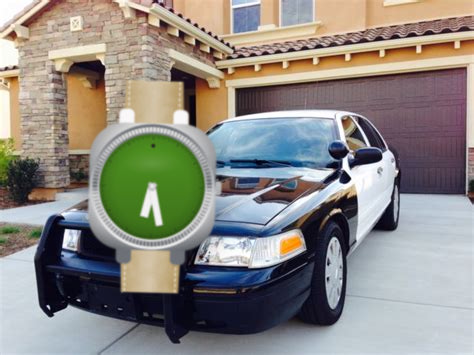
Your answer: 6 h 28 min
